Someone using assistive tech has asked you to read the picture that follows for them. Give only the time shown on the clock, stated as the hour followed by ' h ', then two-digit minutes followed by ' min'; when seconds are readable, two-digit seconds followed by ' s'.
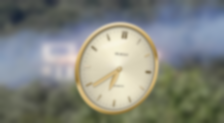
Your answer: 6 h 39 min
